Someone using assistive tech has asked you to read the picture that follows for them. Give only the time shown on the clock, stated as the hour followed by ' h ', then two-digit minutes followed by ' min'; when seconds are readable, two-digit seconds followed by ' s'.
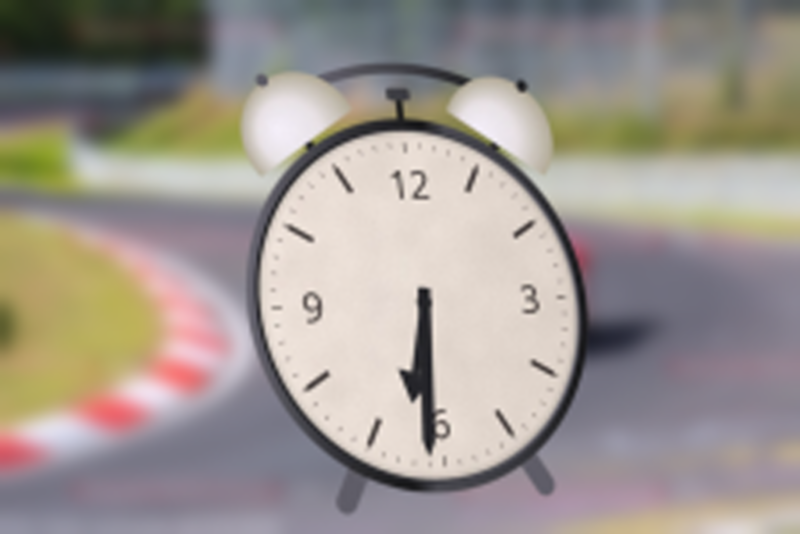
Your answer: 6 h 31 min
